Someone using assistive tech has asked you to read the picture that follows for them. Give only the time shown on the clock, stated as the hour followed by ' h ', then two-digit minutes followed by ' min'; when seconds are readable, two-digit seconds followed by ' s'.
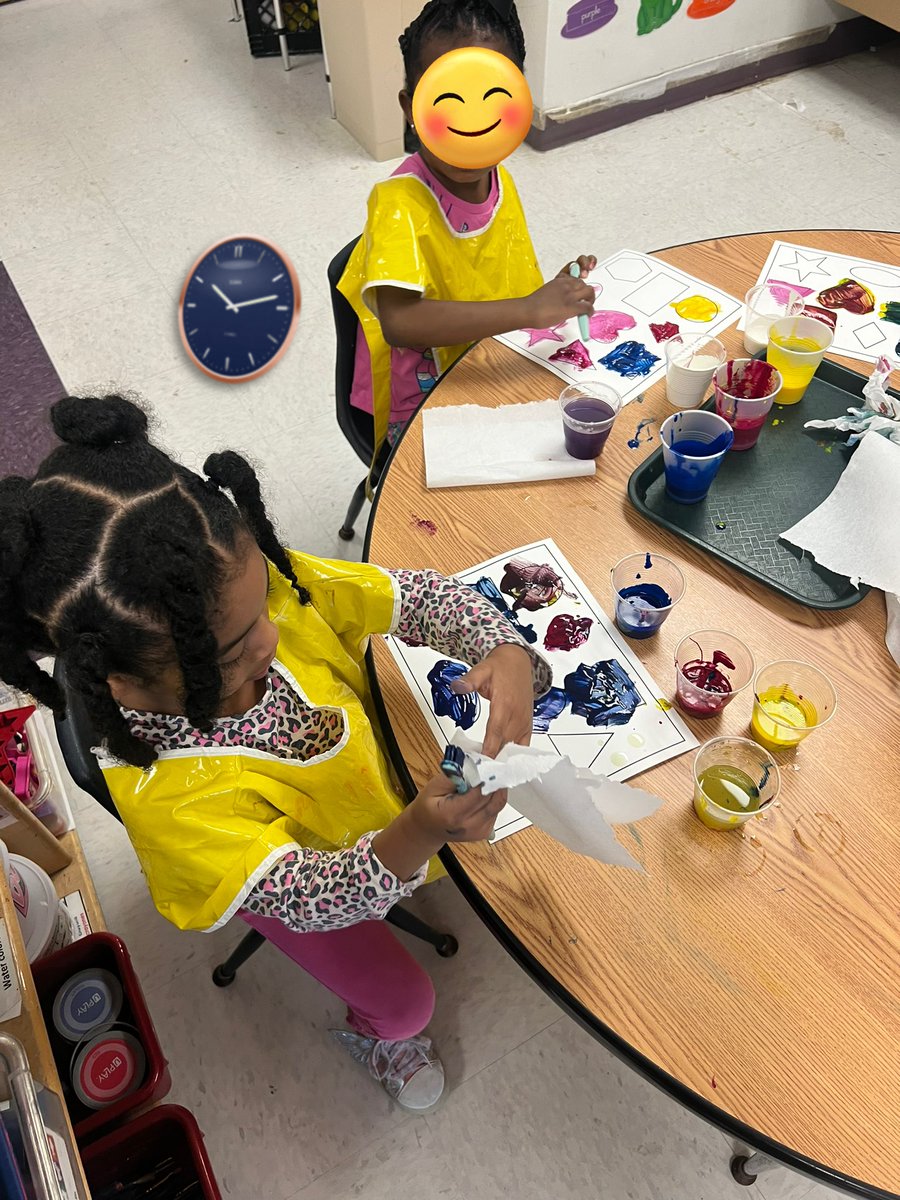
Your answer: 10 h 13 min
